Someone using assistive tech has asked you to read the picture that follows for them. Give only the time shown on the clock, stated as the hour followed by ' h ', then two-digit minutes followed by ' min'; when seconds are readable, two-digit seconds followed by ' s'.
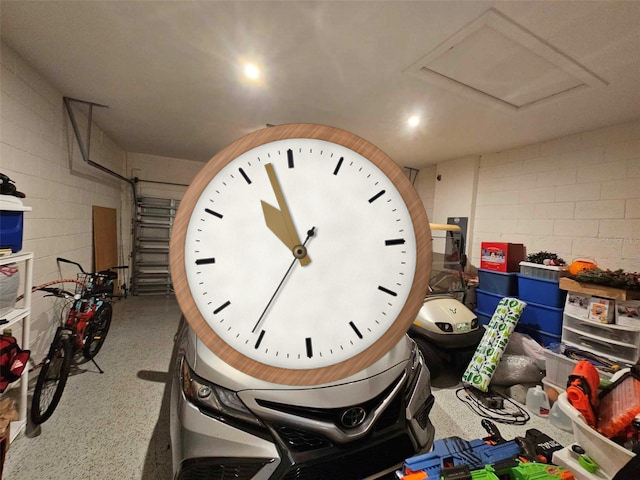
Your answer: 10 h 57 min 36 s
